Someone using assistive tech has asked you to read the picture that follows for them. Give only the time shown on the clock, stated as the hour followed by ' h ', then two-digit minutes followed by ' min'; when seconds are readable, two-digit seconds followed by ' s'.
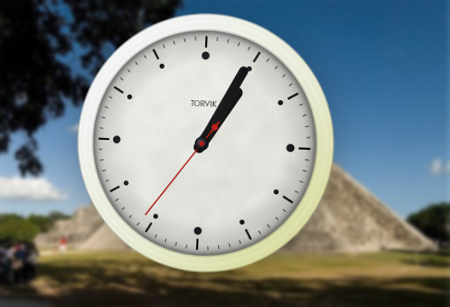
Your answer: 1 h 04 min 36 s
